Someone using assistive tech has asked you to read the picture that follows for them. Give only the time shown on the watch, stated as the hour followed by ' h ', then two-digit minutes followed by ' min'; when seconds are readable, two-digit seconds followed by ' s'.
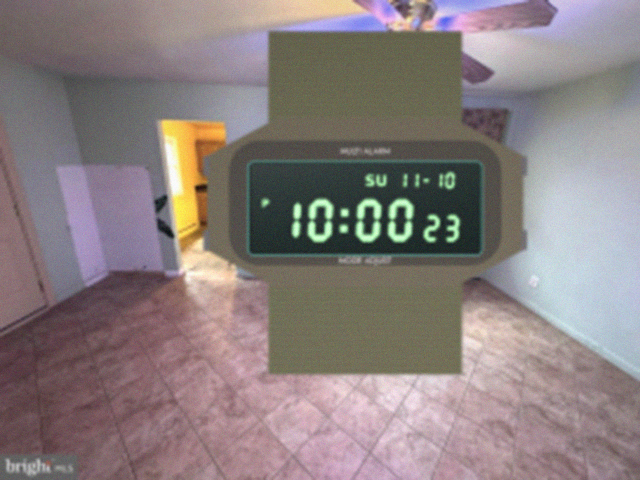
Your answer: 10 h 00 min 23 s
